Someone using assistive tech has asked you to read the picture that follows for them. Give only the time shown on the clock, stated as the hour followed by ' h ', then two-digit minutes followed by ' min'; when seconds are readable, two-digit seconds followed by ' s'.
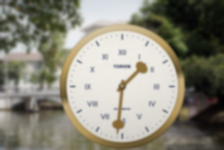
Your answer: 1 h 31 min
